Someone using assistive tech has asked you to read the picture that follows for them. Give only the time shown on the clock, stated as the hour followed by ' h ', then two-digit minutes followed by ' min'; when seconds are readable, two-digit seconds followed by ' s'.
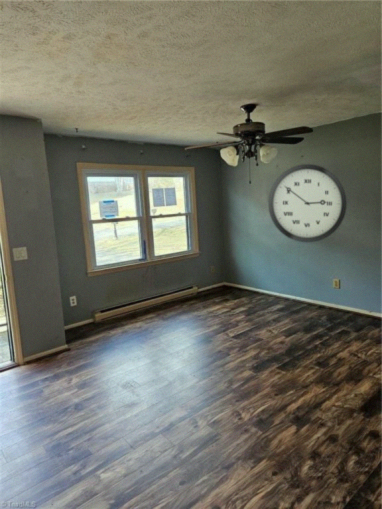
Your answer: 2 h 51 min
